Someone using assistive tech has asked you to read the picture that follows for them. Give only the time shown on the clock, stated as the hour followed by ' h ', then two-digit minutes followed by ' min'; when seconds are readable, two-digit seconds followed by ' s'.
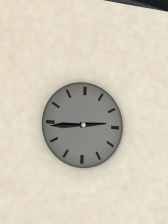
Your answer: 2 h 44 min
